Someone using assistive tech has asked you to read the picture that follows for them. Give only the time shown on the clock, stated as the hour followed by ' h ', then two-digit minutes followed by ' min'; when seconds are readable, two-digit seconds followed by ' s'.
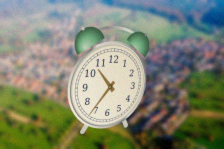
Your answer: 10 h 36 min
